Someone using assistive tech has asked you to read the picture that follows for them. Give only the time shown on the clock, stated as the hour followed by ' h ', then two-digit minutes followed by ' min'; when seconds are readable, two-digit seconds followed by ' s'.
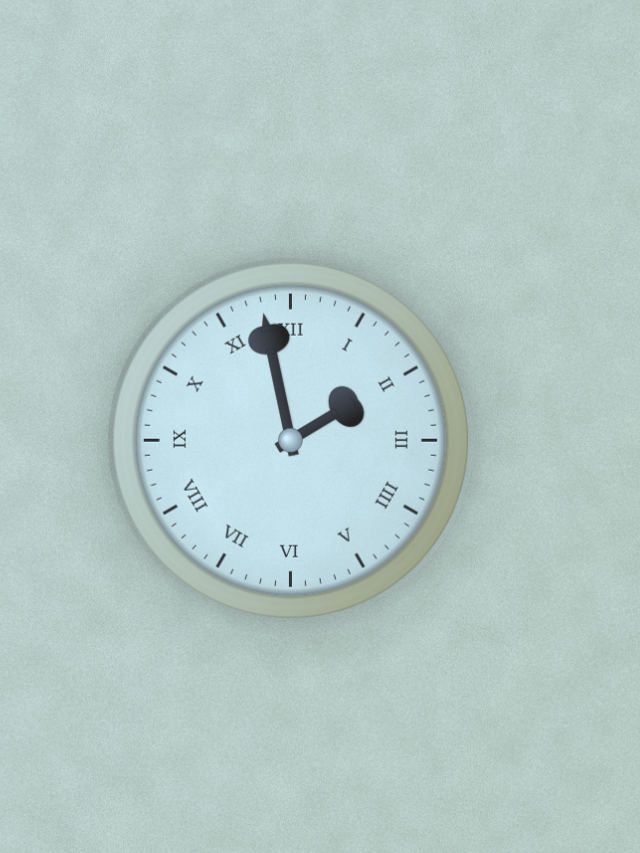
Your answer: 1 h 58 min
